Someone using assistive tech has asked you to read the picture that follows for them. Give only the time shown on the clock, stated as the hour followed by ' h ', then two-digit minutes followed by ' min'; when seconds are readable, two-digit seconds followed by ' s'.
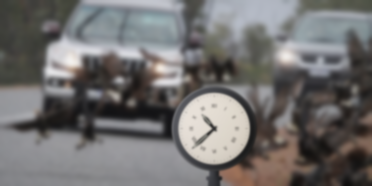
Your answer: 10 h 38 min
